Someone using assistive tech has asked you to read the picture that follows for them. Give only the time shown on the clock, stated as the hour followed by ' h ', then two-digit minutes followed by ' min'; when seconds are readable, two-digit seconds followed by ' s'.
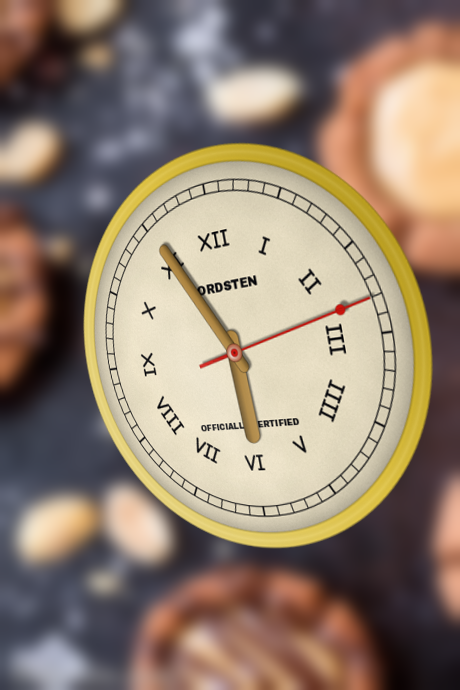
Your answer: 5 h 55 min 13 s
